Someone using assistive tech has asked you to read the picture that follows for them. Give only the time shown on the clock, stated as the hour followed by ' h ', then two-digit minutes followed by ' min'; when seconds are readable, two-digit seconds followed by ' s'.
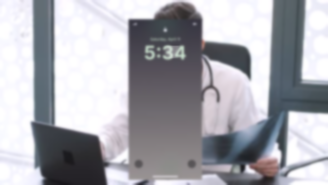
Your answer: 5 h 34 min
